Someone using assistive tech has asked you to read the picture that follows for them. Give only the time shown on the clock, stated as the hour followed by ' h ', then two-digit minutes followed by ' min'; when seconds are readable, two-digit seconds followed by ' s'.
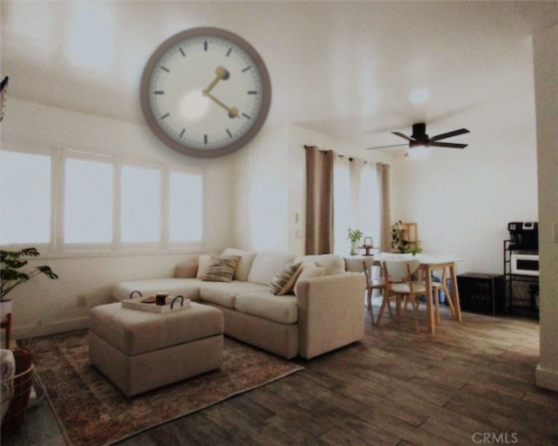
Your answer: 1 h 21 min
